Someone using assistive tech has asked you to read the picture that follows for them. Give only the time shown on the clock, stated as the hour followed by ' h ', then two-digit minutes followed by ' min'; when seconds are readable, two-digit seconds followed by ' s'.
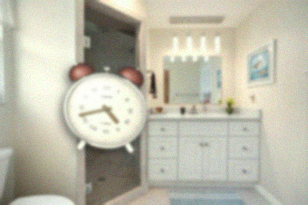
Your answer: 4 h 42 min
